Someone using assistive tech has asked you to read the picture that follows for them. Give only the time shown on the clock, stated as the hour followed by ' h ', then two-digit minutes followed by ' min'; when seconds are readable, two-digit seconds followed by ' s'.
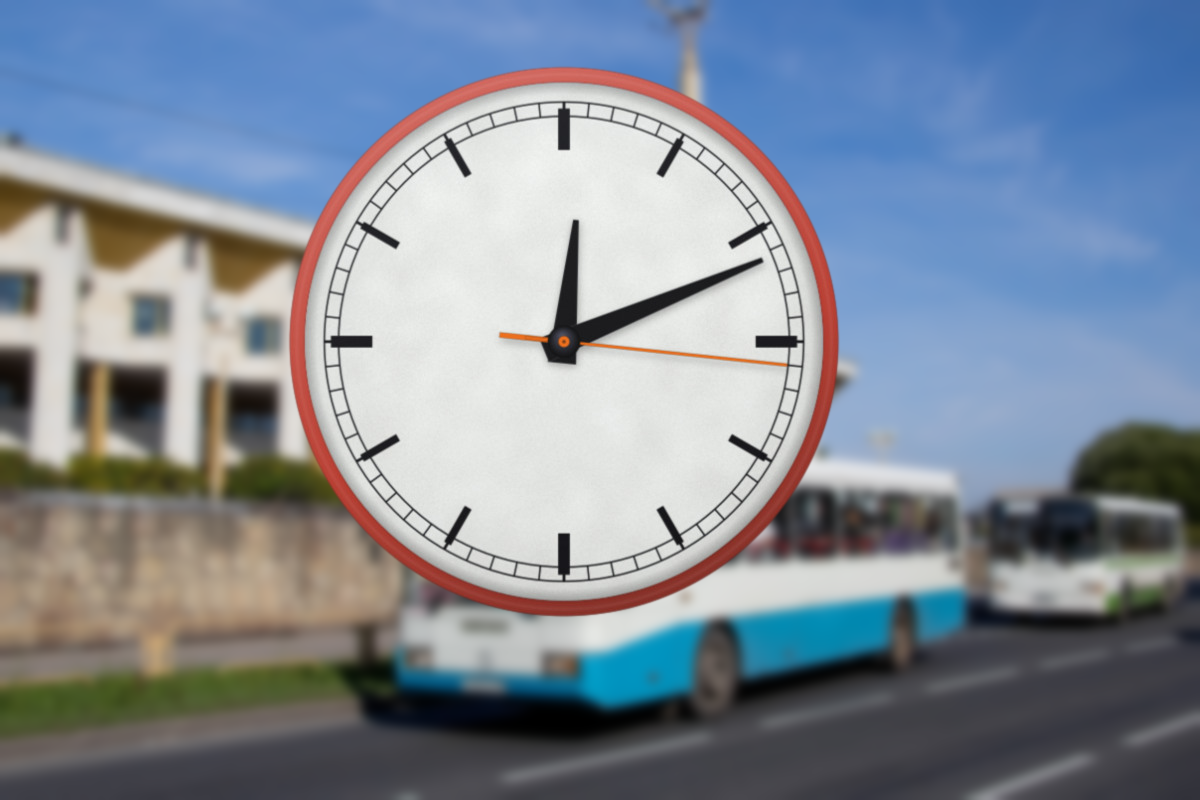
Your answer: 12 h 11 min 16 s
